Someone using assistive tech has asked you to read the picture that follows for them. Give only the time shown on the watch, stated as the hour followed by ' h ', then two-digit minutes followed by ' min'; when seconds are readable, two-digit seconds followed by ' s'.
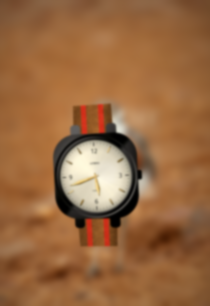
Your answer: 5 h 42 min
